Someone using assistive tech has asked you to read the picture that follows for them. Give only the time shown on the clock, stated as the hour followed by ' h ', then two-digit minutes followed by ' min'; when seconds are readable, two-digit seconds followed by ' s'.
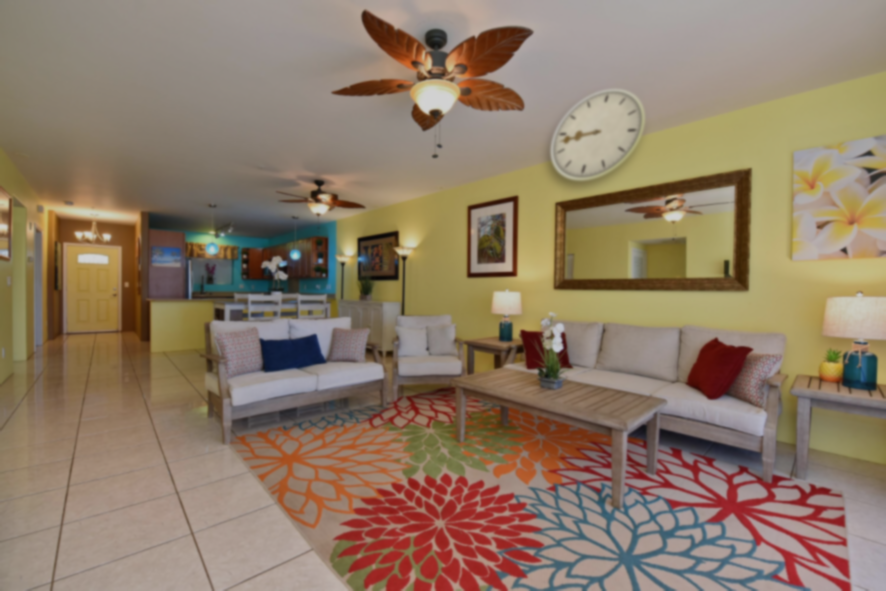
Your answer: 8 h 43 min
